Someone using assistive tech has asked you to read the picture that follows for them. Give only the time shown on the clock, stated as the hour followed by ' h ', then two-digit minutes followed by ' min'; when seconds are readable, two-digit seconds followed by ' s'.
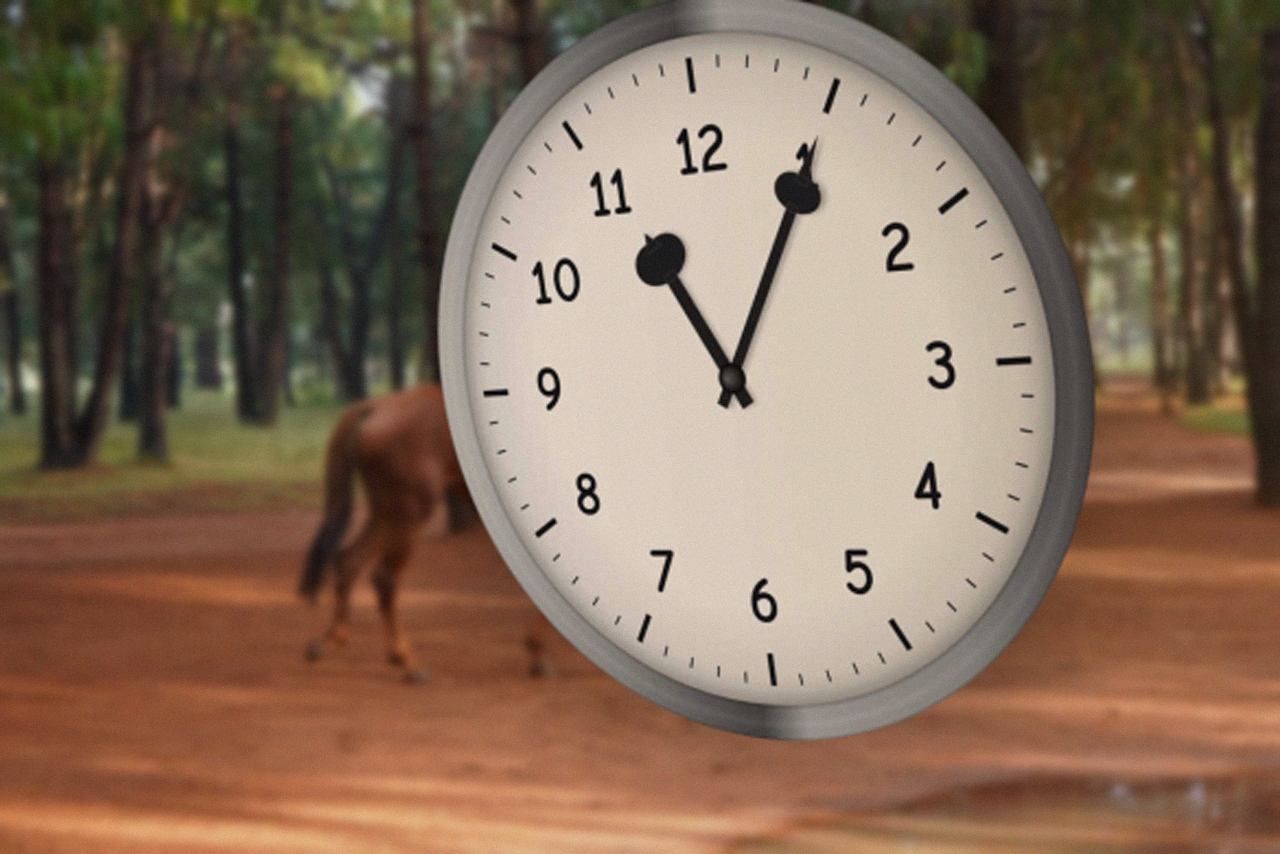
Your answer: 11 h 05 min
